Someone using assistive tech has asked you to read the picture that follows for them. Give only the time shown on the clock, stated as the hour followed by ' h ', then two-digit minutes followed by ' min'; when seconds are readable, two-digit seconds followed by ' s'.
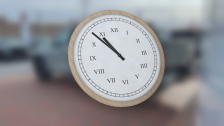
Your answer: 10 h 53 min
